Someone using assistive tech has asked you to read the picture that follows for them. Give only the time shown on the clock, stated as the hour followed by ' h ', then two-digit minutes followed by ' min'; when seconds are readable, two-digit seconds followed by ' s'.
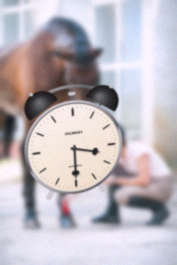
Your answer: 3 h 30 min
